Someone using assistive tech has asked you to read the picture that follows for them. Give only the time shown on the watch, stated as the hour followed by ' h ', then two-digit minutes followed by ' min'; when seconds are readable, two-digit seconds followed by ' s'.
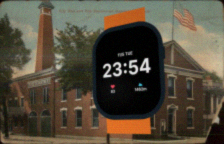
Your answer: 23 h 54 min
